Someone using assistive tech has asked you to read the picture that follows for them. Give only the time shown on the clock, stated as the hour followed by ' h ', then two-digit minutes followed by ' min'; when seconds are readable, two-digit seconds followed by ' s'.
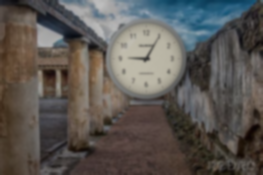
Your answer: 9 h 05 min
